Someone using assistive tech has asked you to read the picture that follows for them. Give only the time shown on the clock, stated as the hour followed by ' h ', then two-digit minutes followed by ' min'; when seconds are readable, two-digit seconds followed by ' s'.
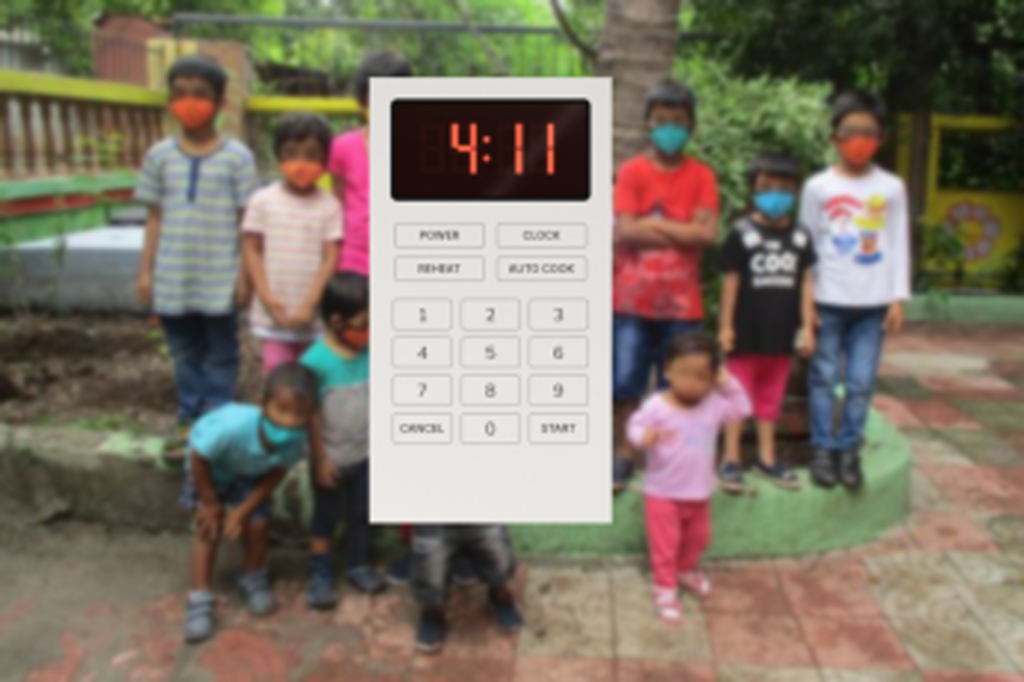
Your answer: 4 h 11 min
